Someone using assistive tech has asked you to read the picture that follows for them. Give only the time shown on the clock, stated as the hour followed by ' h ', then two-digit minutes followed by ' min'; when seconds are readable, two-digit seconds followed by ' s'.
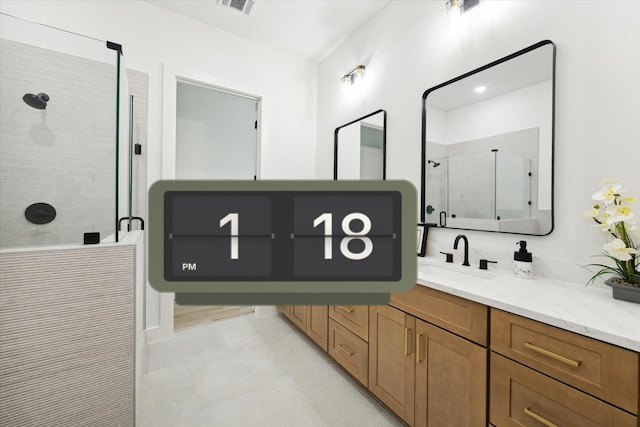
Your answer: 1 h 18 min
